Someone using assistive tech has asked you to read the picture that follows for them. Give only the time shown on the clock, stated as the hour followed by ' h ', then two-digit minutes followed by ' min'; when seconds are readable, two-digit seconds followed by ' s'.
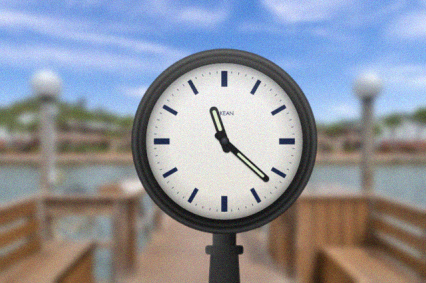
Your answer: 11 h 22 min
